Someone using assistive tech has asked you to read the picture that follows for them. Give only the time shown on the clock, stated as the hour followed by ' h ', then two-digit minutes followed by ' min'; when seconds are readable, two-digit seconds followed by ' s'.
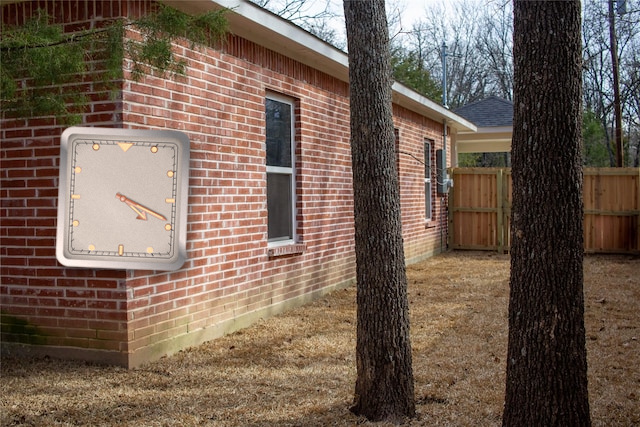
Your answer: 4 h 19 min
